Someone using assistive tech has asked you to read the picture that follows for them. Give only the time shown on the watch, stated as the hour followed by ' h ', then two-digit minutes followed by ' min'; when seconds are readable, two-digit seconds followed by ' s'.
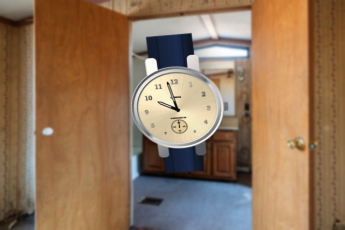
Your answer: 9 h 58 min
